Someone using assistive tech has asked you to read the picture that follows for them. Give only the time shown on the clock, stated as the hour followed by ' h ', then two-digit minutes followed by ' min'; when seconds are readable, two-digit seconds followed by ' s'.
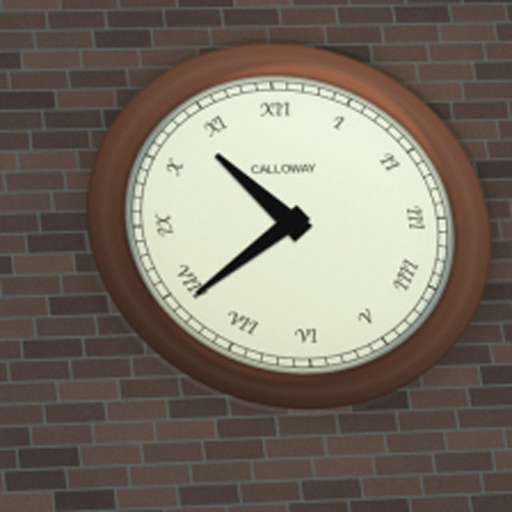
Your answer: 10 h 39 min
